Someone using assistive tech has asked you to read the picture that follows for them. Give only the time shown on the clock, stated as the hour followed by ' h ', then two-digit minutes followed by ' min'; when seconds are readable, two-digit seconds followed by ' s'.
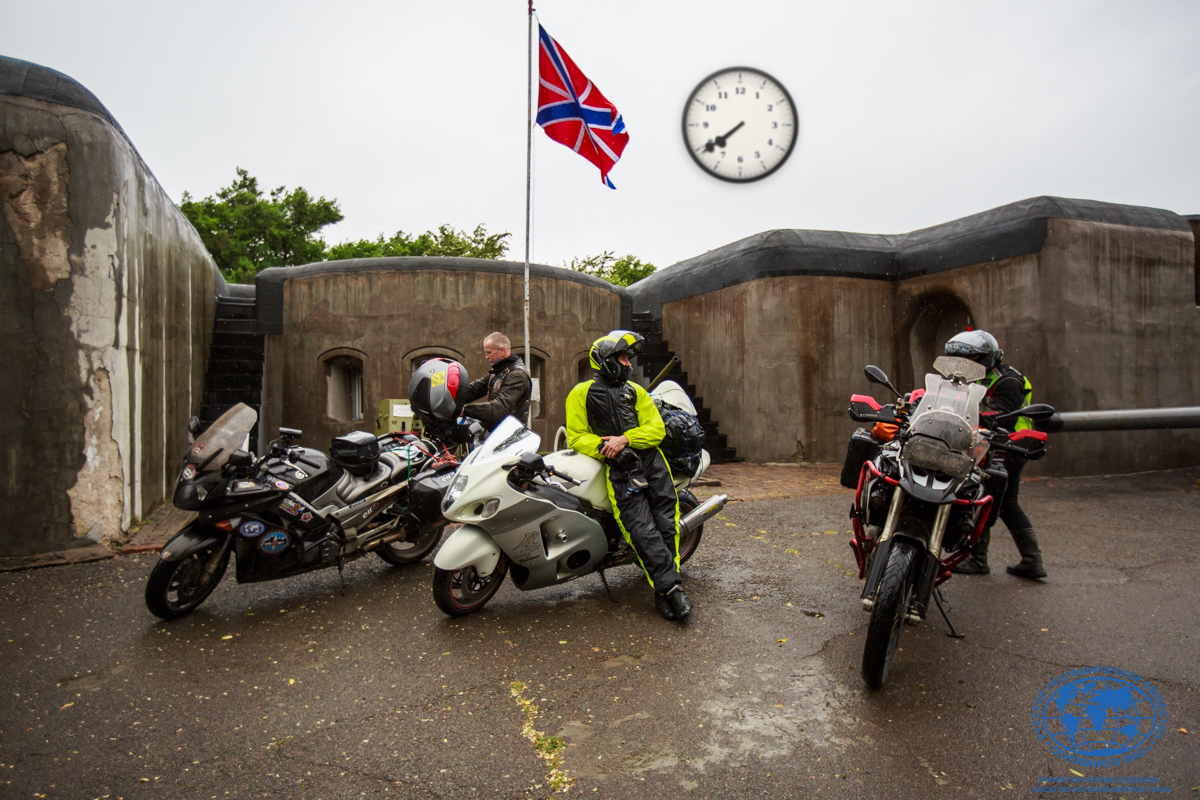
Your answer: 7 h 39 min
